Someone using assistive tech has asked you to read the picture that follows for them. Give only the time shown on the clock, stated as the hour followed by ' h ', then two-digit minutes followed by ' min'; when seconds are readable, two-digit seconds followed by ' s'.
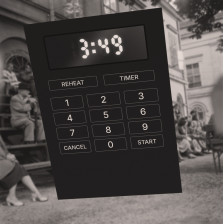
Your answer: 3 h 49 min
